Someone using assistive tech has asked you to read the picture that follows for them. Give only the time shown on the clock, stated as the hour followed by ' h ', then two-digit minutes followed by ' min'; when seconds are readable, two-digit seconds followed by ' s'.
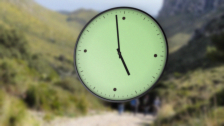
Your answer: 4 h 58 min
